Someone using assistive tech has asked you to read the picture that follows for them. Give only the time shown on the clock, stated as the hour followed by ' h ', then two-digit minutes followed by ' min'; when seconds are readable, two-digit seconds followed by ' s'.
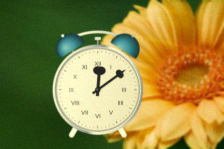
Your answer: 12 h 09 min
